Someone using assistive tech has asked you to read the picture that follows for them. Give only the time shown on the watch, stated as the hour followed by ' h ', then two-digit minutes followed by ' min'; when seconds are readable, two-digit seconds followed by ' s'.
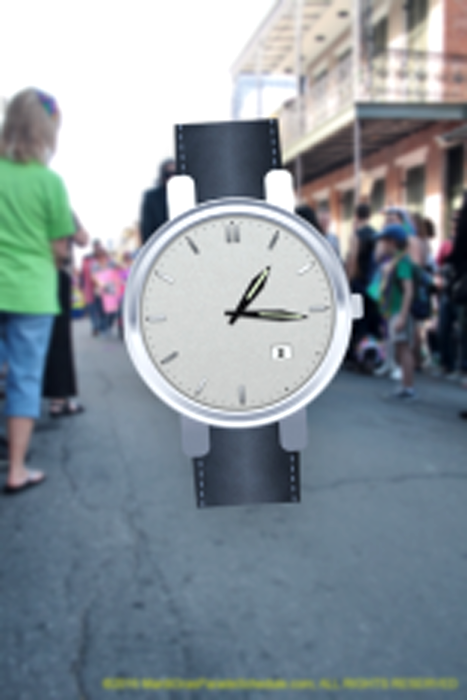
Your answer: 1 h 16 min
